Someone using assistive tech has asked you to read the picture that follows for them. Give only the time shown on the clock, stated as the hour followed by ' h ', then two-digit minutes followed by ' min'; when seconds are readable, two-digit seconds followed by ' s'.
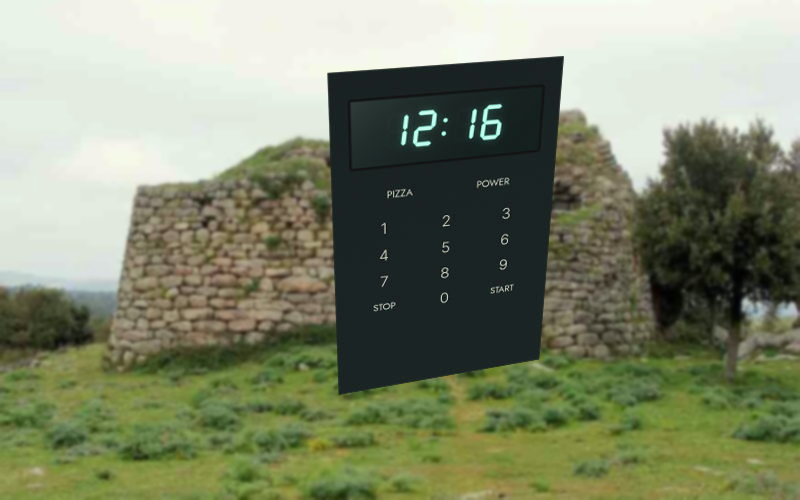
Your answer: 12 h 16 min
